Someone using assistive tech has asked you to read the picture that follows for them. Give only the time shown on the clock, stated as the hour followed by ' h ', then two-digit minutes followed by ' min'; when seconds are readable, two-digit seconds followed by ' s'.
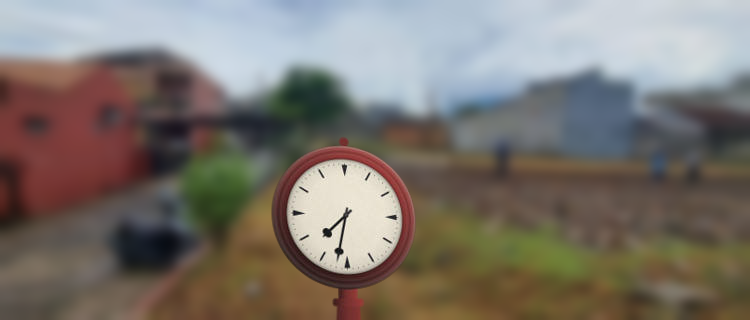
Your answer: 7 h 32 min
